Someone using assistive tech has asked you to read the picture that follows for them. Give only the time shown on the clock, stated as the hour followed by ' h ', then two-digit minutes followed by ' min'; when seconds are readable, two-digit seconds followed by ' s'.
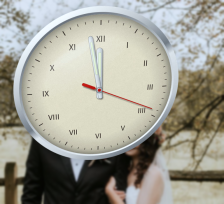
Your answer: 11 h 58 min 19 s
